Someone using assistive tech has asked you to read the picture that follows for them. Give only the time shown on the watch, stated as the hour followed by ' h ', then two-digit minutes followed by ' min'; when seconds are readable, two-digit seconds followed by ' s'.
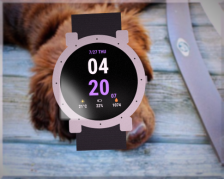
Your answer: 4 h 20 min
